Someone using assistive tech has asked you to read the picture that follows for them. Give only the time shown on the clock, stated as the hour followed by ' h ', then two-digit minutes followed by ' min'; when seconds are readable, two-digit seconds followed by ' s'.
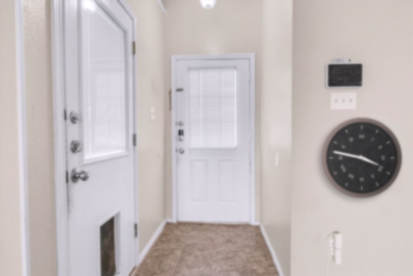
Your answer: 3 h 47 min
